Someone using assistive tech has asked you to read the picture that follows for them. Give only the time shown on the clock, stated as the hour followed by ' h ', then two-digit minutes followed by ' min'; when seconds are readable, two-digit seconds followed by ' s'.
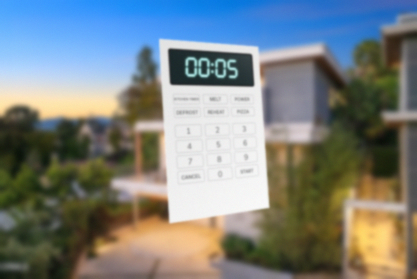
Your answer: 0 h 05 min
